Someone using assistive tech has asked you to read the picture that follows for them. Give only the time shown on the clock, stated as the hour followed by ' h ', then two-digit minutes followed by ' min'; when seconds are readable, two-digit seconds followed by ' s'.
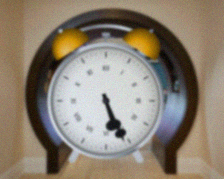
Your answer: 5 h 26 min
